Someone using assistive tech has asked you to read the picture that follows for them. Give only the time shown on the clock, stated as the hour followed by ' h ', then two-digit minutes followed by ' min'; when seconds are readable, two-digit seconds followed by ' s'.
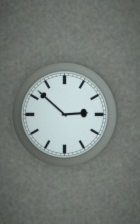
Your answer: 2 h 52 min
